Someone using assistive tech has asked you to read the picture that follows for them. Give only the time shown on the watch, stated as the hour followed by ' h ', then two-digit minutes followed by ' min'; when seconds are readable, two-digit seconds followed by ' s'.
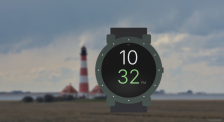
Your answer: 10 h 32 min
